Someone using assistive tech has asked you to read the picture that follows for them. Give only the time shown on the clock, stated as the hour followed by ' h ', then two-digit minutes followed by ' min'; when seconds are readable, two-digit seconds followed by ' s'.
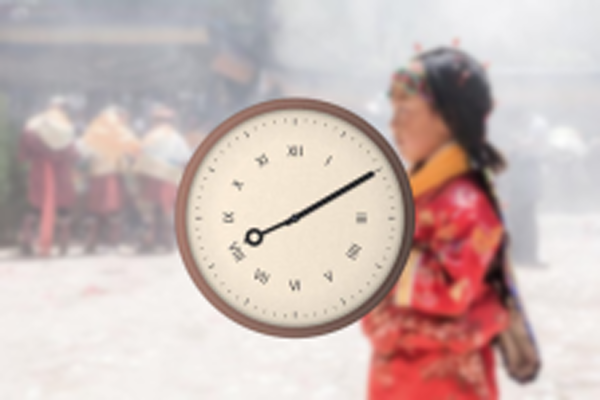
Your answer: 8 h 10 min
